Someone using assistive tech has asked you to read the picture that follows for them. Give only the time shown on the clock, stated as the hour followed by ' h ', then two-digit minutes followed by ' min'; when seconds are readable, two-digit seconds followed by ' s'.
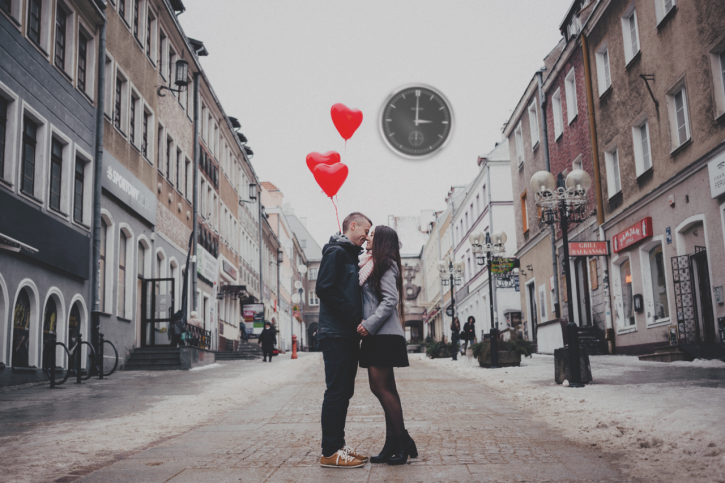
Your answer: 3 h 00 min
